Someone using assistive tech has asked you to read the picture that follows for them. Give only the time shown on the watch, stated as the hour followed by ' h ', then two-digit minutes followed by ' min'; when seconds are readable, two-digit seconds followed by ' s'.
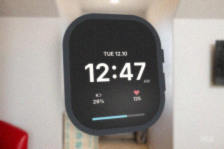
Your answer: 12 h 47 min
